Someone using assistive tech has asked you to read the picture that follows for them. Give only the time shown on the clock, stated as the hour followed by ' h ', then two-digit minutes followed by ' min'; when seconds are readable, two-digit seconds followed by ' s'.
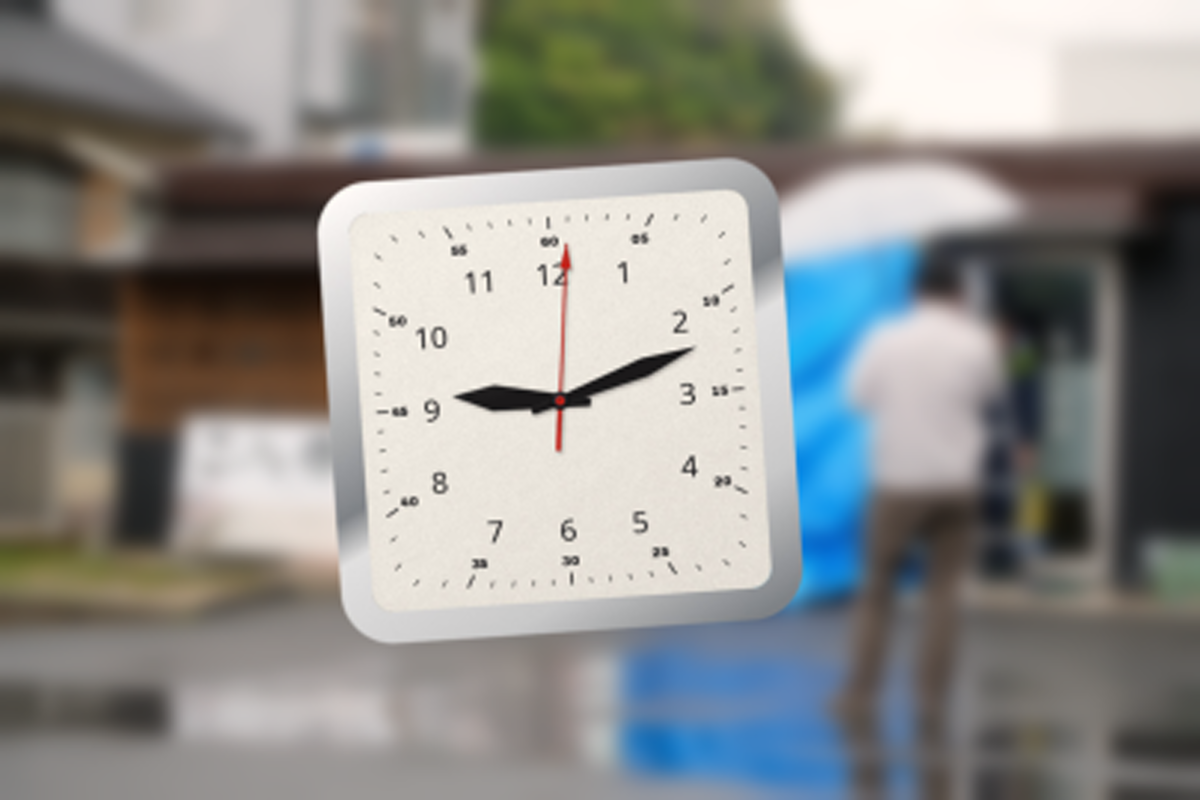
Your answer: 9 h 12 min 01 s
